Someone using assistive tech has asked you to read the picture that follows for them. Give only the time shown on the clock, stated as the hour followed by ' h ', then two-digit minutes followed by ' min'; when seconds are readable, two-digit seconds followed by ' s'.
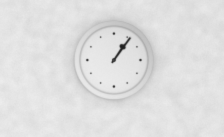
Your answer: 1 h 06 min
